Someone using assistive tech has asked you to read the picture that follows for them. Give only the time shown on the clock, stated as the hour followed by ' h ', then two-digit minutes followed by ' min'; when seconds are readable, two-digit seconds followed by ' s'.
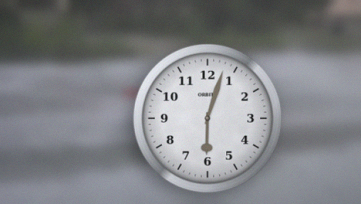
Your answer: 6 h 03 min
